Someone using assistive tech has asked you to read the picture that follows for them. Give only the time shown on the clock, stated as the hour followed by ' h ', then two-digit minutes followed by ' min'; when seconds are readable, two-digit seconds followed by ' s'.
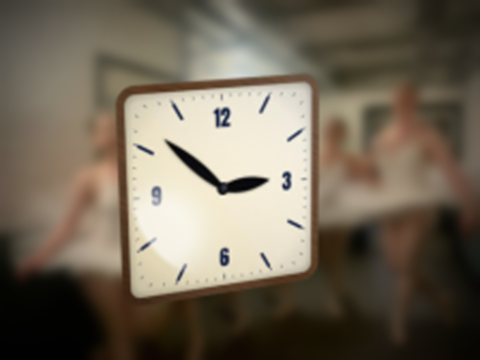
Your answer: 2 h 52 min
